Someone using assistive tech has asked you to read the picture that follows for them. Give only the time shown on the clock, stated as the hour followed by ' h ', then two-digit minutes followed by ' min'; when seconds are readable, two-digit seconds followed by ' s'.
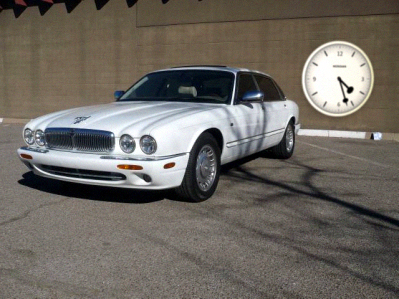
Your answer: 4 h 27 min
